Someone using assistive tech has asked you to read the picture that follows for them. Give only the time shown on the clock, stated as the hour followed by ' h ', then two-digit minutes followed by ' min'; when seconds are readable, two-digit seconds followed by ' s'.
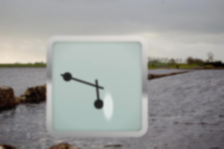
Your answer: 5 h 48 min
